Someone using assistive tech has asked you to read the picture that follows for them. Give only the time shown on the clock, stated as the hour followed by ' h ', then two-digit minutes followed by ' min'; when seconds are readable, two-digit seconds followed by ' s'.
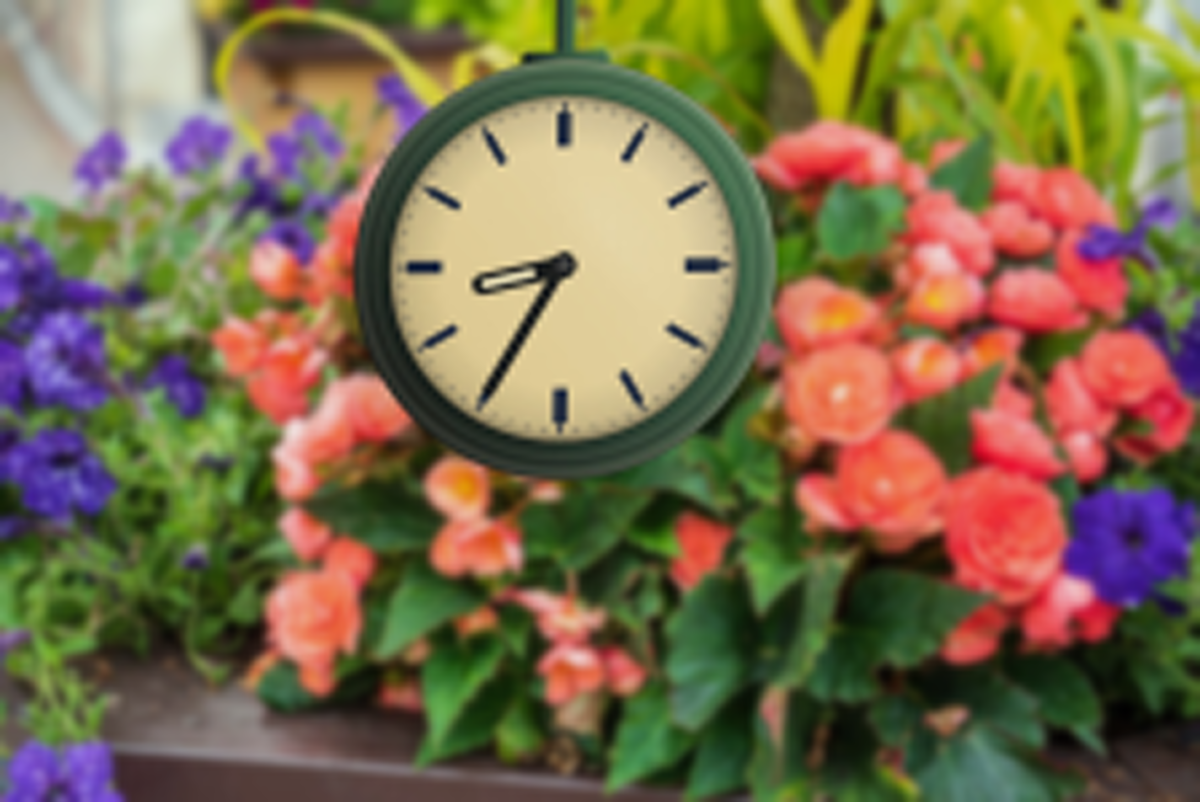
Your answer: 8 h 35 min
